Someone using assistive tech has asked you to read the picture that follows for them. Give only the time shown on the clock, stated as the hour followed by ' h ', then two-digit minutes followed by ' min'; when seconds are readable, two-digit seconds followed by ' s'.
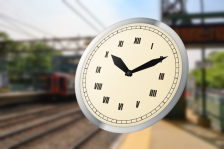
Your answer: 10 h 10 min
